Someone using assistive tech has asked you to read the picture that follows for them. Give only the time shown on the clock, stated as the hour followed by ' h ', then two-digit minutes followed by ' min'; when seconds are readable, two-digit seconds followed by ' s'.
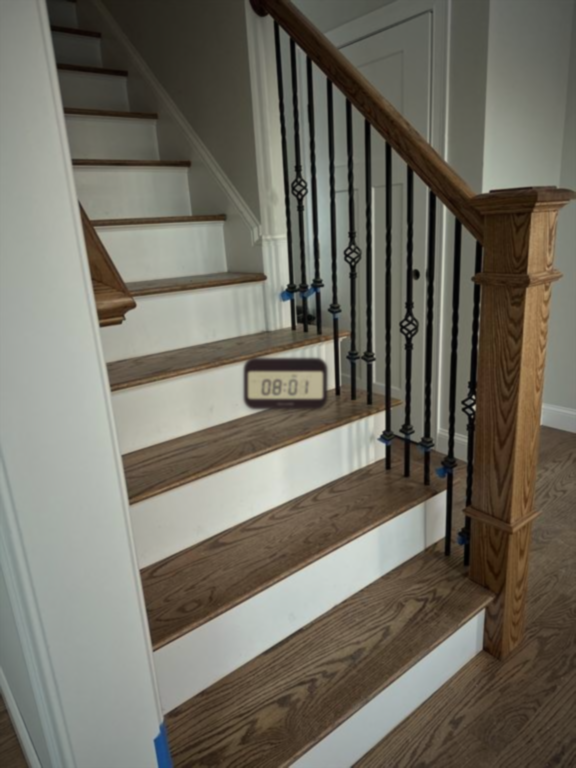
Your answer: 8 h 01 min
